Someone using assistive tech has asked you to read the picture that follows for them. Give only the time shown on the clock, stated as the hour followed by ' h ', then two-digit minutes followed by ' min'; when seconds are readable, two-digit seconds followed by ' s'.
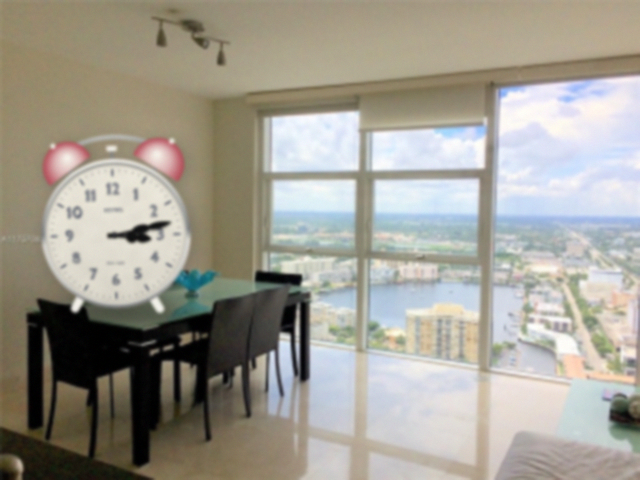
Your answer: 3 h 13 min
